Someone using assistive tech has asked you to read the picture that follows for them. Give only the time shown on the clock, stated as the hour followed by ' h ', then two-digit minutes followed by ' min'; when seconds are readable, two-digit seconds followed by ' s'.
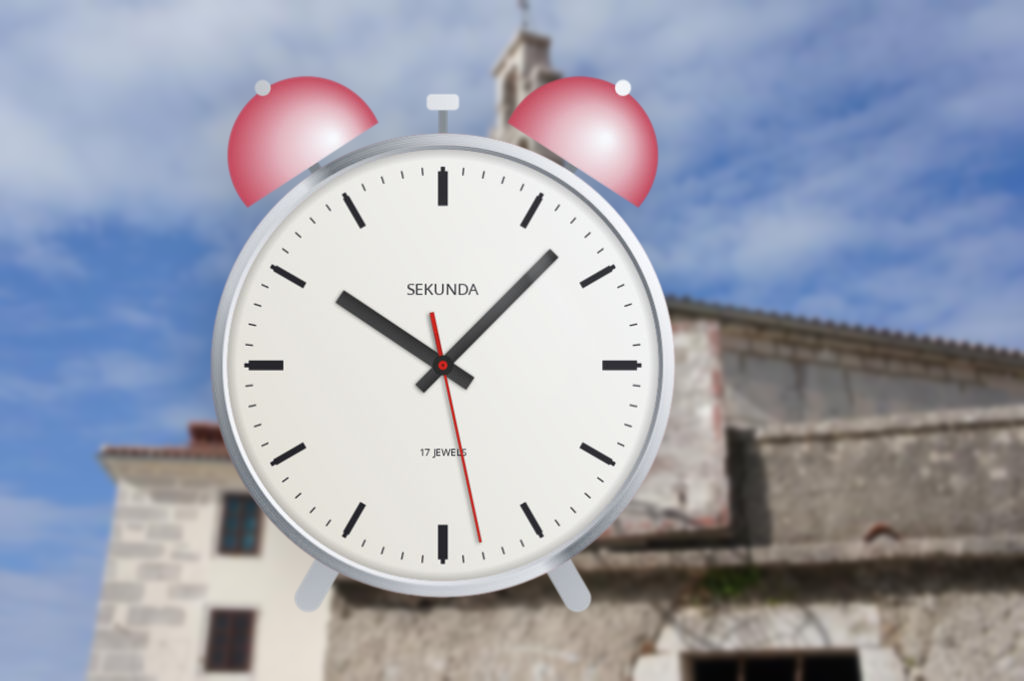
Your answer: 10 h 07 min 28 s
